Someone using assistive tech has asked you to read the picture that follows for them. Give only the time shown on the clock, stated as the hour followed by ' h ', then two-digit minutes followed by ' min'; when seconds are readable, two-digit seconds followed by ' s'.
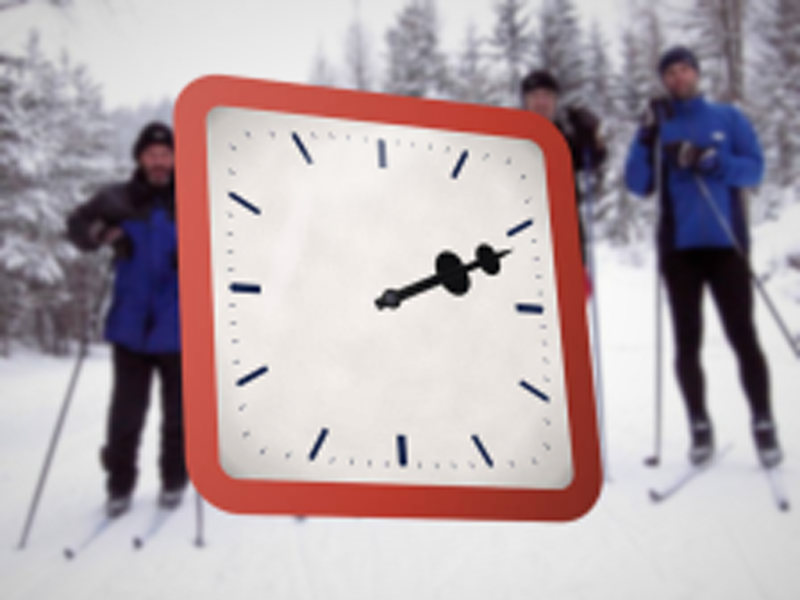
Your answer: 2 h 11 min
